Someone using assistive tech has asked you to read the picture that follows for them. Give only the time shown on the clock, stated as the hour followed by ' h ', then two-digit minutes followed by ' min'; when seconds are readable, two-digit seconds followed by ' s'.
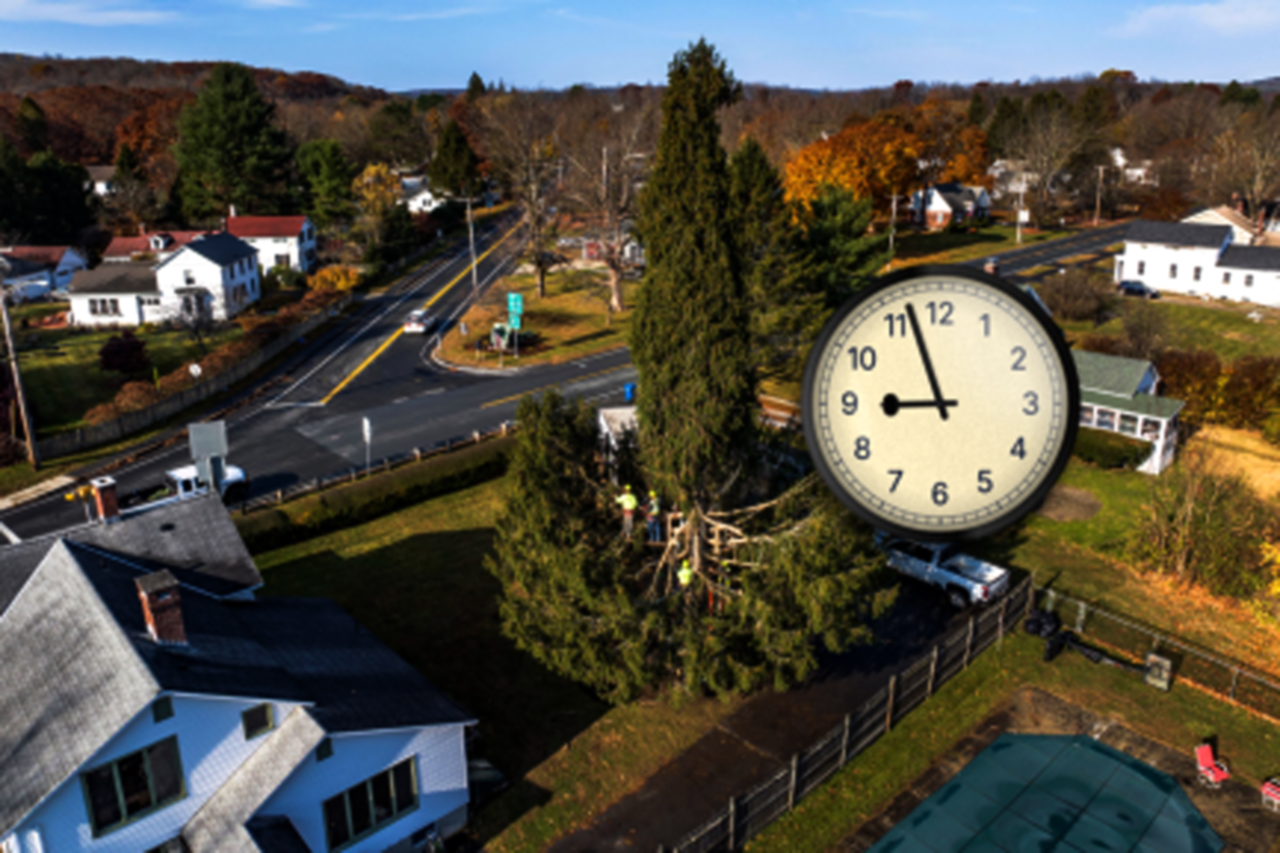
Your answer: 8 h 57 min
